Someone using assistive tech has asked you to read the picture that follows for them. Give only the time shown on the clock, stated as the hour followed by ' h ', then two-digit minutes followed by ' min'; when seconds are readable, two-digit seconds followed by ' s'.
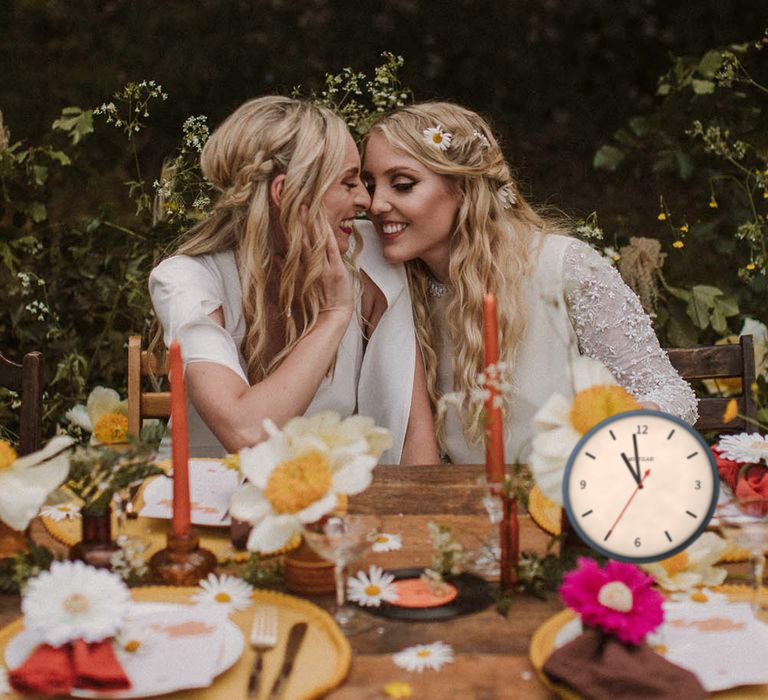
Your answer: 10 h 58 min 35 s
